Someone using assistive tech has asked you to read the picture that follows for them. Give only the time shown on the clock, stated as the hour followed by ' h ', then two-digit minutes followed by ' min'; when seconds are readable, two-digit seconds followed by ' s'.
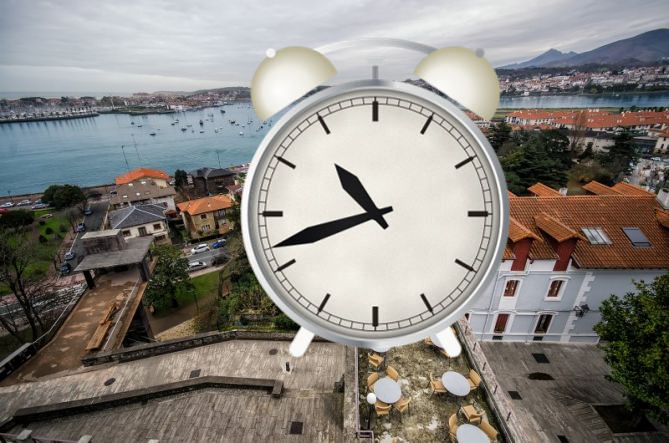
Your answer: 10 h 42 min
